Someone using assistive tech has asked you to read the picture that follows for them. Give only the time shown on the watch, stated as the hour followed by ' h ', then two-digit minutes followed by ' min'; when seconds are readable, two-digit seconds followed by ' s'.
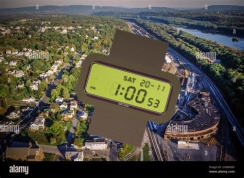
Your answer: 1 h 00 min 53 s
